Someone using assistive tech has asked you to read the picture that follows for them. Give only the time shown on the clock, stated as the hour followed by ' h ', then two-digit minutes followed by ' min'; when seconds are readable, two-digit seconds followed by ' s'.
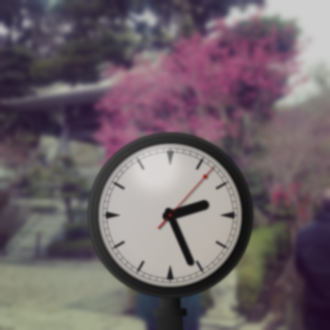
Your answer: 2 h 26 min 07 s
